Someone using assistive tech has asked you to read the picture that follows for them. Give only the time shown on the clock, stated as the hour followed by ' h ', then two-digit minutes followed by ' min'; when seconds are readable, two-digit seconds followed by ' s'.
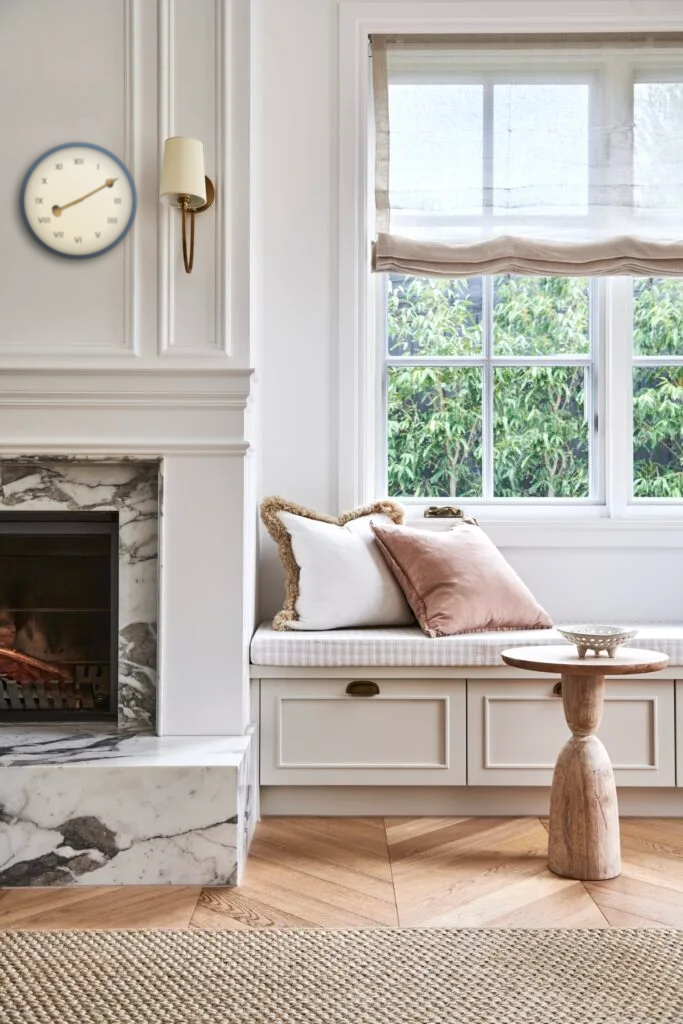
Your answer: 8 h 10 min
